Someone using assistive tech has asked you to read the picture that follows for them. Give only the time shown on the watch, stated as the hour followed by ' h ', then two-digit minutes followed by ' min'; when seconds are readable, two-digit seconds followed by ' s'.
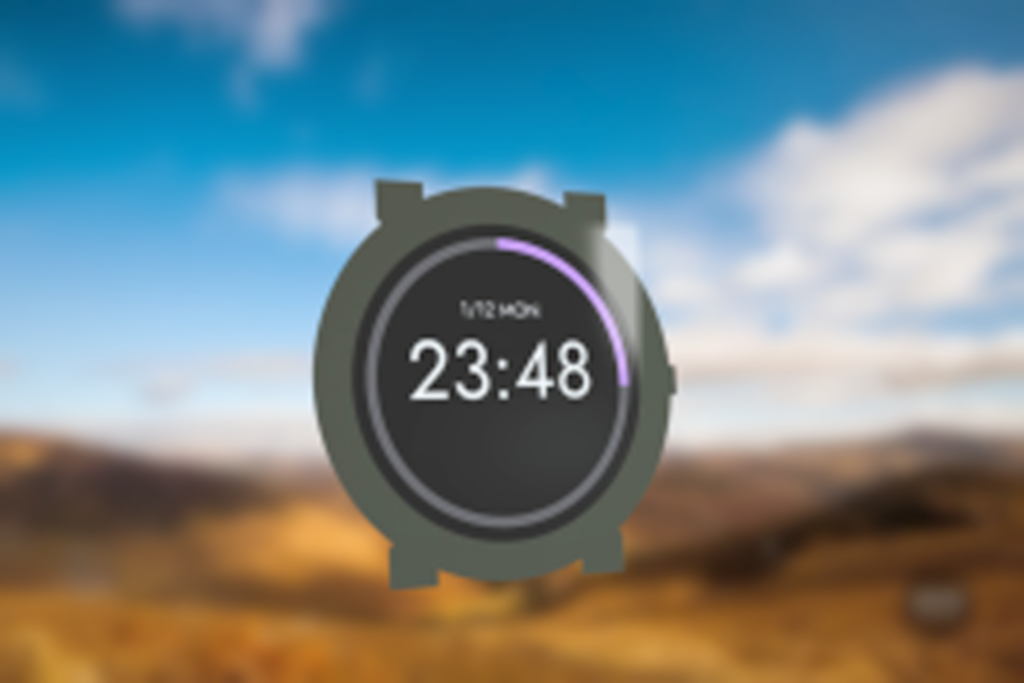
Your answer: 23 h 48 min
